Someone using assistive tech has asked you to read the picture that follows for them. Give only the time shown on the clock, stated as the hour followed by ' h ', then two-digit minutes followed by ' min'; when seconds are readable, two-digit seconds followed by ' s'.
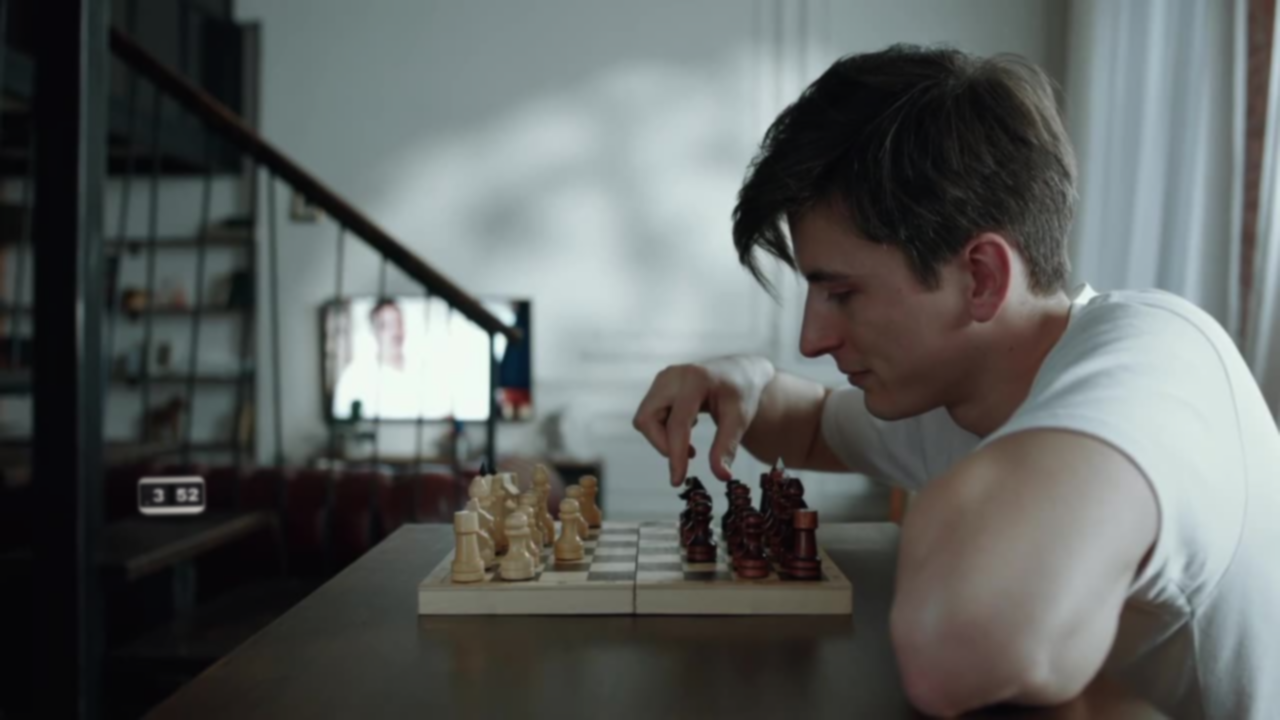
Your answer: 3 h 52 min
